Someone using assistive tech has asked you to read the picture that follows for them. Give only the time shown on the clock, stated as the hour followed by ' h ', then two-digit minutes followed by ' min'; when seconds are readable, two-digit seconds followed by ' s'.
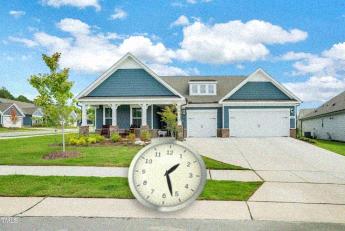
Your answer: 1 h 27 min
